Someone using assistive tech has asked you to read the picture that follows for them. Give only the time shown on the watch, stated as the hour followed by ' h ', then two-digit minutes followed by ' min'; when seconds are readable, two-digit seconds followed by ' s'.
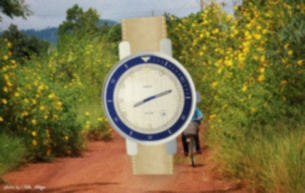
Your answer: 8 h 12 min
